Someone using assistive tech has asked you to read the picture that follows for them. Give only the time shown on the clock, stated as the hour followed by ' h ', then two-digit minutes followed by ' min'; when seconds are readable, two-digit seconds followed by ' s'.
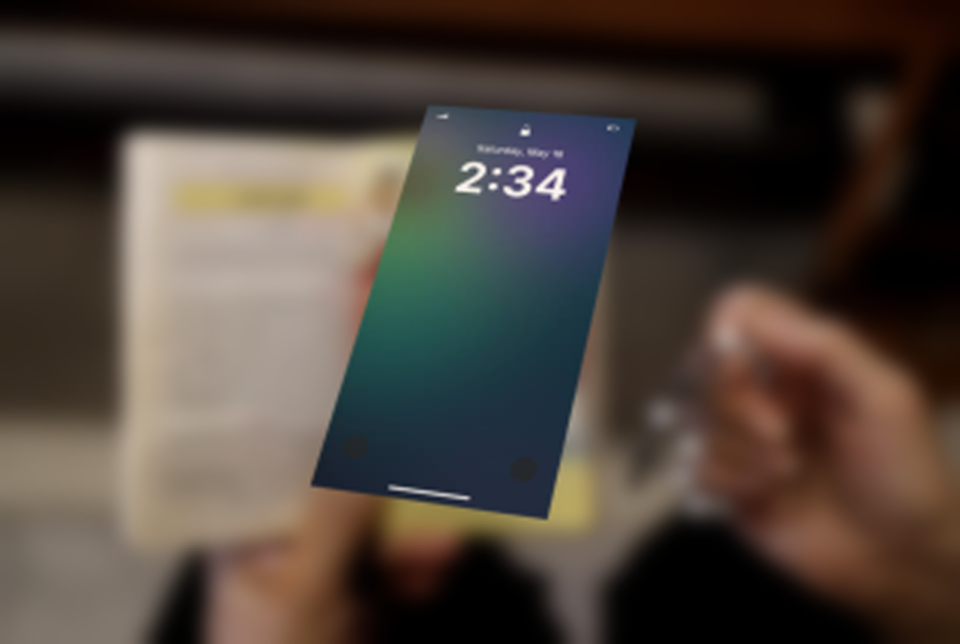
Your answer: 2 h 34 min
